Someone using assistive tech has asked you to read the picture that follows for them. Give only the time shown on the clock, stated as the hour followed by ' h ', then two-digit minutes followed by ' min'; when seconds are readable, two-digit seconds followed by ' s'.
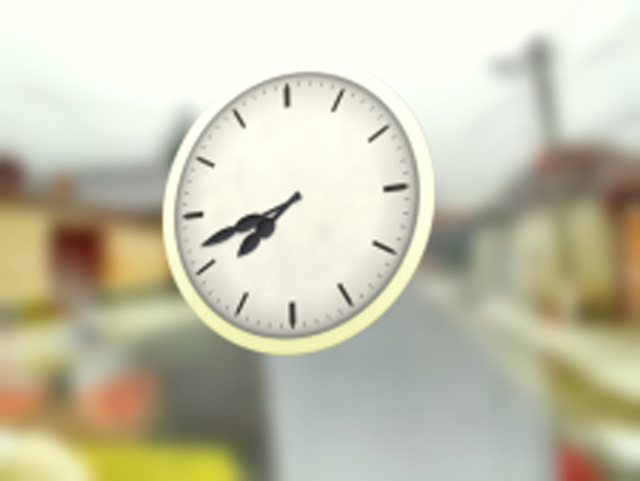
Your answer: 7 h 42 min
